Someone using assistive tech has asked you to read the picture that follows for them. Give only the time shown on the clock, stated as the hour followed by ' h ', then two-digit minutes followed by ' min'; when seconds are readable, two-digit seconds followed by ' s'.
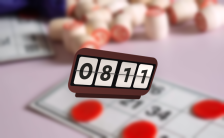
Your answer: 8 h 11 min
